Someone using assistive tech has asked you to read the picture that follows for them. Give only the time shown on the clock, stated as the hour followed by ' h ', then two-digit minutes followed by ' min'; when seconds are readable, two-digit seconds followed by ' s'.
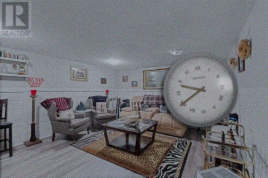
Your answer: 9 h 40 min
